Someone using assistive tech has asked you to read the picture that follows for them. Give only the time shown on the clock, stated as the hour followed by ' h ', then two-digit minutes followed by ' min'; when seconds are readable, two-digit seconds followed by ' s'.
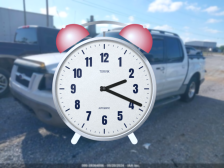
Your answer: 2 h 19 min
